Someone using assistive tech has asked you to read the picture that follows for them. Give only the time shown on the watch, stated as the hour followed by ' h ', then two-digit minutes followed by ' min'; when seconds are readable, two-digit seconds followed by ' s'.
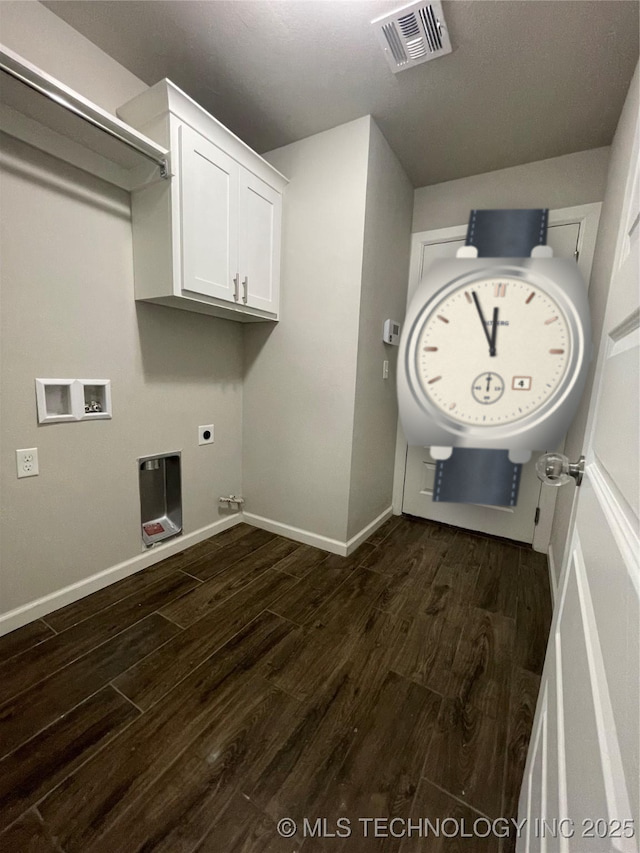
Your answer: 11 h 56 min
